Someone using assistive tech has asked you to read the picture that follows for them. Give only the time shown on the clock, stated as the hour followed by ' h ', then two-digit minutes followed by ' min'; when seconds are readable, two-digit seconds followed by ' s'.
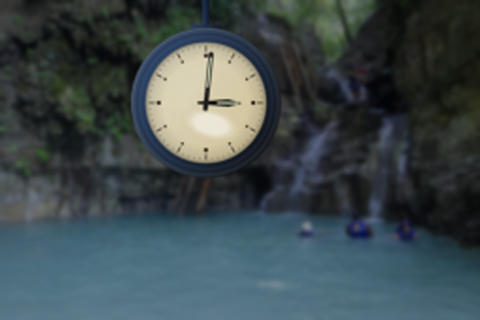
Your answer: 3 h 01 min
